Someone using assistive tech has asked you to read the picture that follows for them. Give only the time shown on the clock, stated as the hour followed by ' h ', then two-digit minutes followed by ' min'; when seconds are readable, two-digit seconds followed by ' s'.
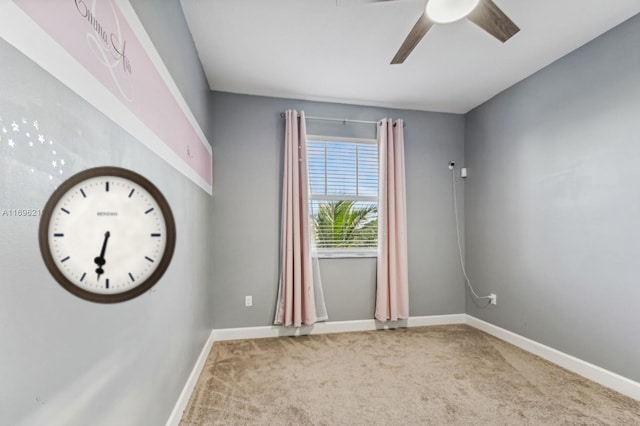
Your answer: 6 h 32 min
